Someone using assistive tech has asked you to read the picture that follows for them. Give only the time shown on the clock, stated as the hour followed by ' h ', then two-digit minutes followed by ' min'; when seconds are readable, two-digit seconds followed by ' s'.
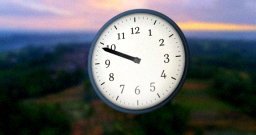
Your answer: 9 h 49 min
